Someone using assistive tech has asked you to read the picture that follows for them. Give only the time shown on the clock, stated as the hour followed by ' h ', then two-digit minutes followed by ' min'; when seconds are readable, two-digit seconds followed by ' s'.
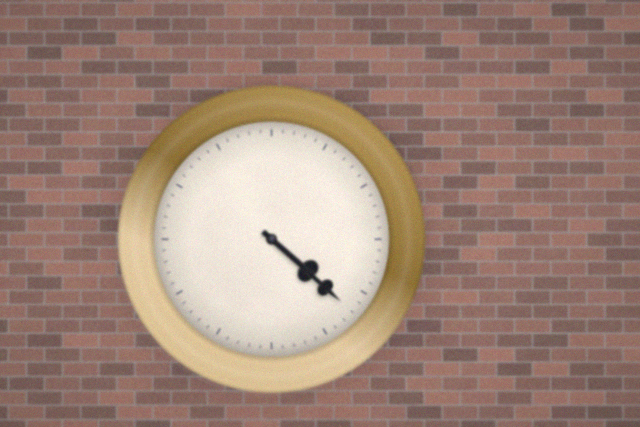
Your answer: 4 h 22 min
